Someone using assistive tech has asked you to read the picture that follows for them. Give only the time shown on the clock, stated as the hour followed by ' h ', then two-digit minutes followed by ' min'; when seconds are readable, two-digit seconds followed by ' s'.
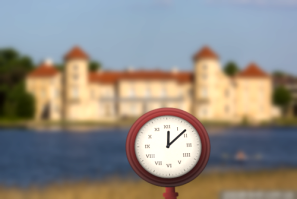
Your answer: 12 h 08 min
